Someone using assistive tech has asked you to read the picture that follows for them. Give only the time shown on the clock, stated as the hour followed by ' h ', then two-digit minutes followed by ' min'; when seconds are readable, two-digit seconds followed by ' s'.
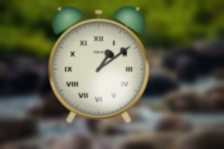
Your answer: 1 h 09 min
